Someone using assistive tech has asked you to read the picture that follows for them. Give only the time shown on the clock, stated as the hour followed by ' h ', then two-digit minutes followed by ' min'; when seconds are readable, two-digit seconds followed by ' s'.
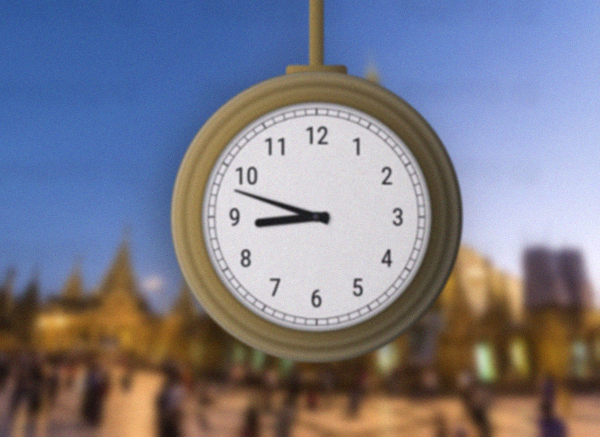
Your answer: 8 h 48 min
